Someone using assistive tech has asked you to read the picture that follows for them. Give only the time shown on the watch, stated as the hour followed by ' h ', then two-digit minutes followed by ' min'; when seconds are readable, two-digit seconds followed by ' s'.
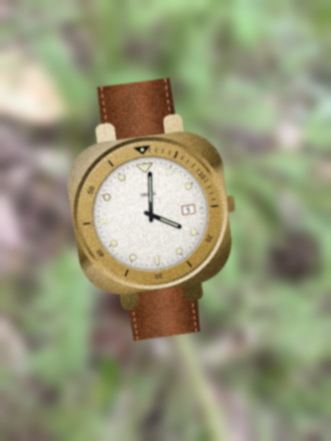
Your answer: 4 h 01 min
